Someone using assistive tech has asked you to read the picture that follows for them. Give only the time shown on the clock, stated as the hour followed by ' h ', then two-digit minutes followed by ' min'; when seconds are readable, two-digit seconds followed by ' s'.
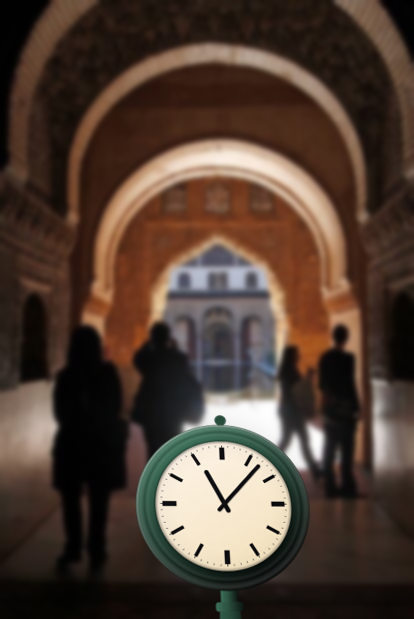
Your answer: 11 h 07 min
